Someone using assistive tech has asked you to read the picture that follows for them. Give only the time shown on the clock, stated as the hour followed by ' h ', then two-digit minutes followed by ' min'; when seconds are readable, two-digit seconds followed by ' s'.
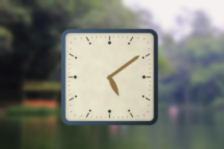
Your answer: 5 h 09 min
